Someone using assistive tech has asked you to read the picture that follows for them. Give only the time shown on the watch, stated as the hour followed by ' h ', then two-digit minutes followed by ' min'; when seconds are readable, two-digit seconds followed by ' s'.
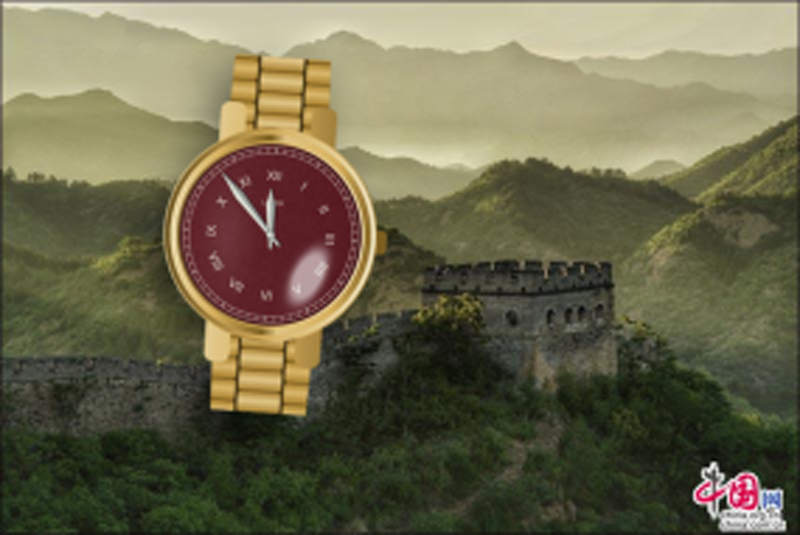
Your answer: 11 h 53 min
